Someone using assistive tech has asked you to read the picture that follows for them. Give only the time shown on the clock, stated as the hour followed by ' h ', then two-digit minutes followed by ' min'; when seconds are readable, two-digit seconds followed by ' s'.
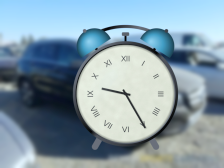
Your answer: 9 h 25 min
